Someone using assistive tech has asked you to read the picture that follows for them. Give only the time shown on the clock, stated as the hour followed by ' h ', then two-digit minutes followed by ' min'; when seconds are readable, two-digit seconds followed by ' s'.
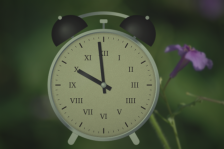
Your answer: 9 h 59 min
